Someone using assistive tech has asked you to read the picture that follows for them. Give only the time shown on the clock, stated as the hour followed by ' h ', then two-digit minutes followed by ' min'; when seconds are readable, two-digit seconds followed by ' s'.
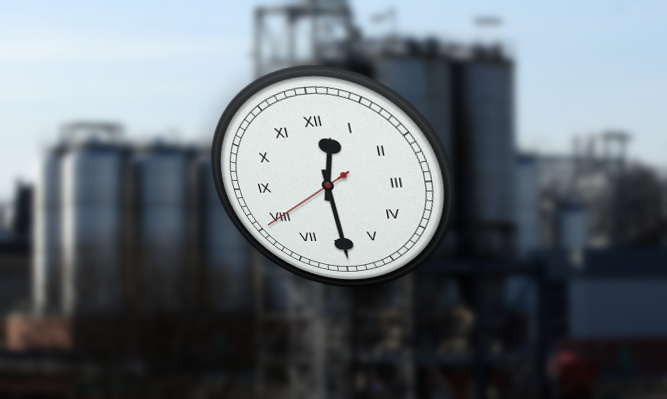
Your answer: 12 h 29 min 40 s
